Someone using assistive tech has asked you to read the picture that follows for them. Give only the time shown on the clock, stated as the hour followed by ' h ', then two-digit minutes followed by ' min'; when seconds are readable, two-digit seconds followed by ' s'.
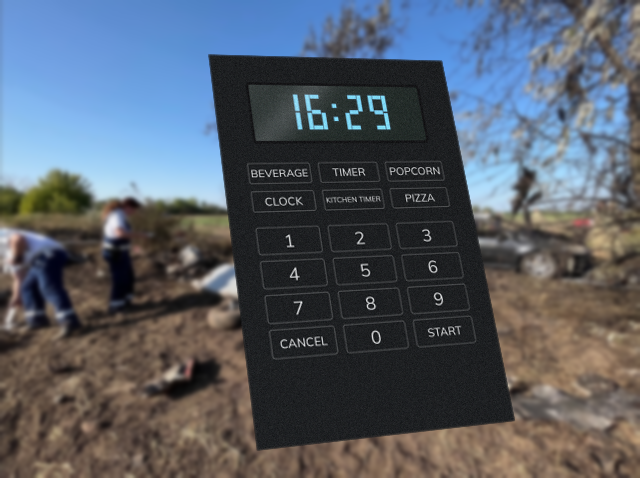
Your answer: 16 h 29 min
